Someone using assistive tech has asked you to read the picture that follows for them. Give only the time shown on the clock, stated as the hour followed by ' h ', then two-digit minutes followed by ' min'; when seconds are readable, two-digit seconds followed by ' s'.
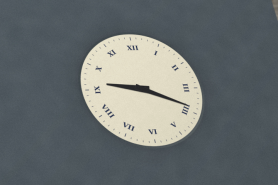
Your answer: 9 h 19 min
